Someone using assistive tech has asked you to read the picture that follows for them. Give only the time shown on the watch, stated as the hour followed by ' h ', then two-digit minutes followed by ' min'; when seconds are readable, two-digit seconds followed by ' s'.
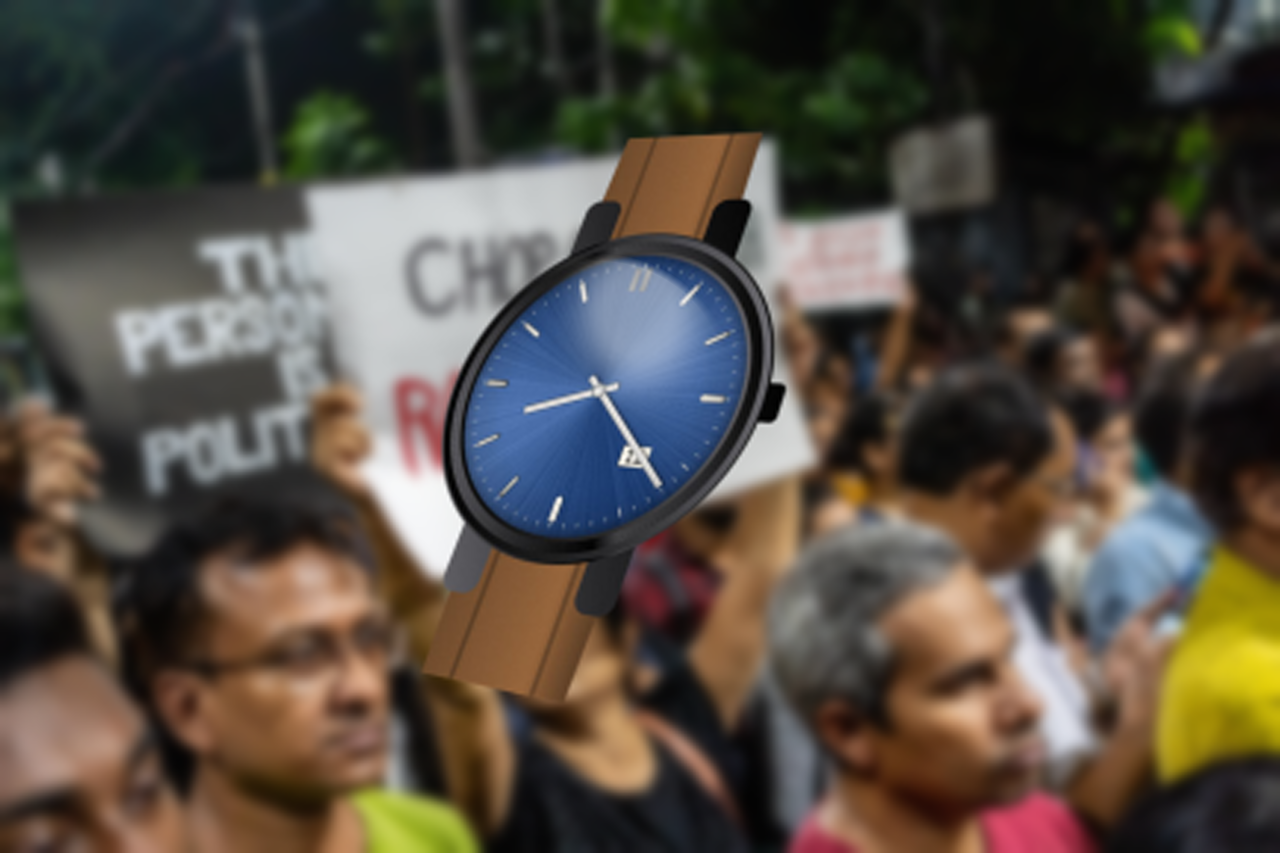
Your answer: 8 h 22 min
